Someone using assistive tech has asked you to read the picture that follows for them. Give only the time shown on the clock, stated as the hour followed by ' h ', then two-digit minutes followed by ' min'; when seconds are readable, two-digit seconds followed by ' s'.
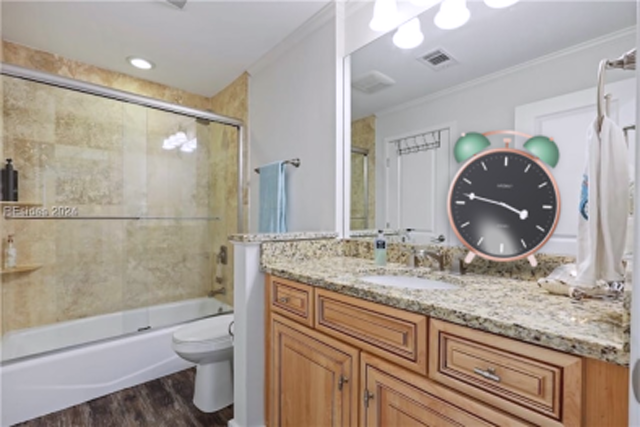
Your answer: 3 h 47 min
